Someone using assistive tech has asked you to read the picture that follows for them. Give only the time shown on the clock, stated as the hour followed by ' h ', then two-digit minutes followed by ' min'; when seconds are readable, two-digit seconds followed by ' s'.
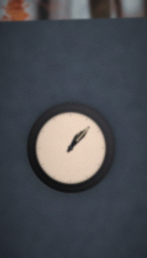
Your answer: 1 h 07 min
